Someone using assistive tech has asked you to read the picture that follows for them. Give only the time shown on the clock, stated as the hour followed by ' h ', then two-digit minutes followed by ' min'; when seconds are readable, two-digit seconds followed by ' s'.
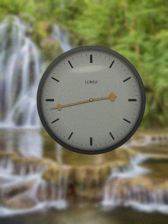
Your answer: 2 h 43 min
